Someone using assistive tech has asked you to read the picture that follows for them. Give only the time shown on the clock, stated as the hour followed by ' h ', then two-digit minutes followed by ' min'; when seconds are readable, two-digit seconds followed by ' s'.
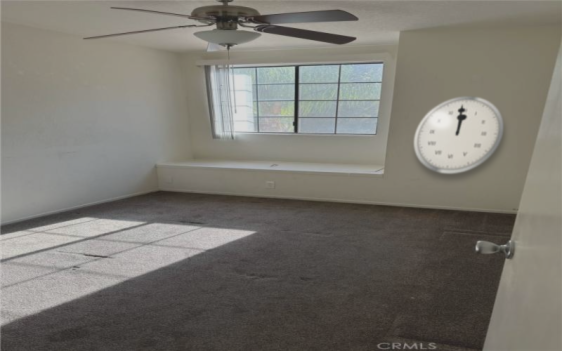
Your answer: 11 h 59 min
